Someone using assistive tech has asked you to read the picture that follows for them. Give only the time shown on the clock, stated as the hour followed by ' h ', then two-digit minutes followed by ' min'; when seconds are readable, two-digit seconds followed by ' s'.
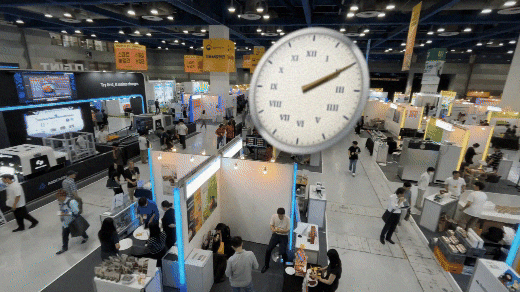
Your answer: 2 h 10 min
